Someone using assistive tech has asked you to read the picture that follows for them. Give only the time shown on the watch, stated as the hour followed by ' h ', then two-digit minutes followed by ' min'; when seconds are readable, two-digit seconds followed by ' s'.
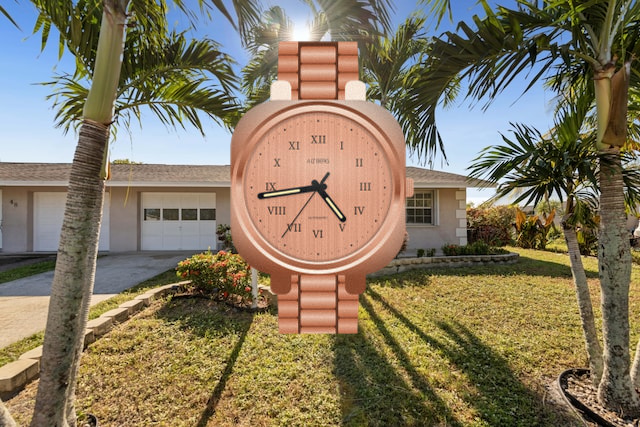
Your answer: 4 h 43 min 36 s
